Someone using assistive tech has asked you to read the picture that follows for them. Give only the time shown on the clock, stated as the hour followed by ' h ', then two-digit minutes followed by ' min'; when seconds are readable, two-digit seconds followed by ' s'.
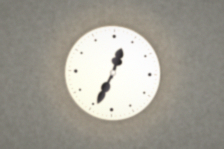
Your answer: 12 h 34 min
